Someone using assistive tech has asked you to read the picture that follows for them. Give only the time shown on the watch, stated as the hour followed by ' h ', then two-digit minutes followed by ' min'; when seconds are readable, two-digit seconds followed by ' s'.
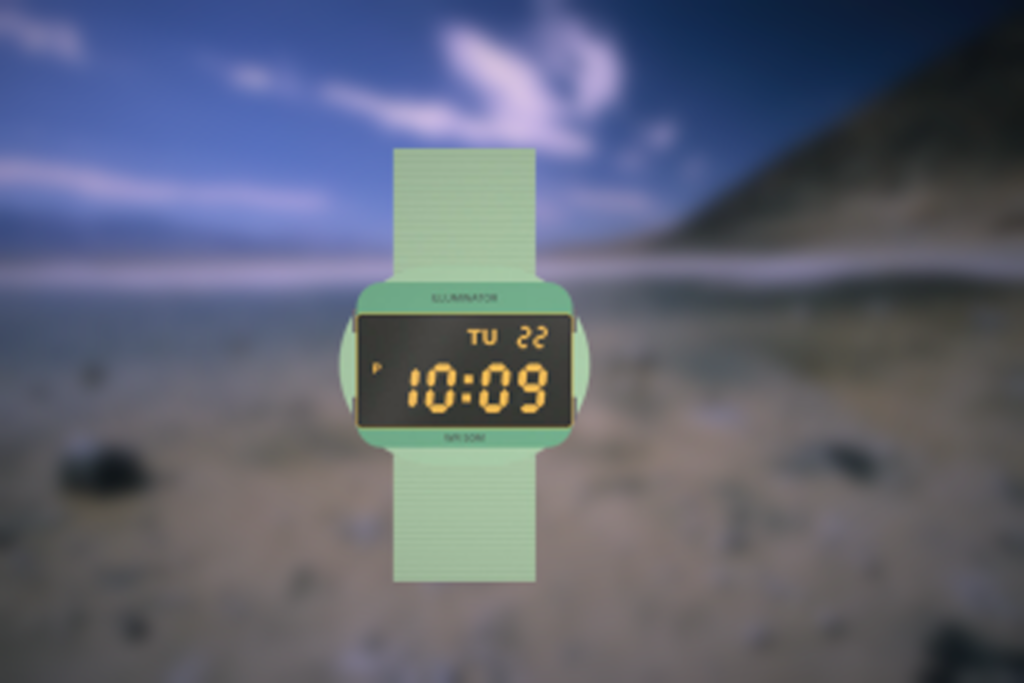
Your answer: 10 h 09 min
